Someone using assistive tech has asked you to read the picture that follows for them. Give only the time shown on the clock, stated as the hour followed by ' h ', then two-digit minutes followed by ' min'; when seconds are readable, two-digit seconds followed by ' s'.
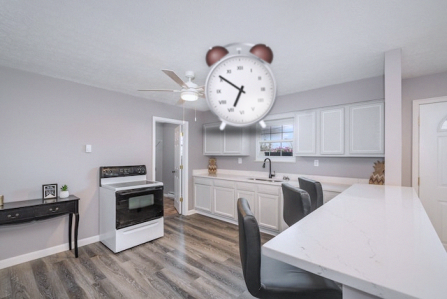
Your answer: 6 h 51 min
